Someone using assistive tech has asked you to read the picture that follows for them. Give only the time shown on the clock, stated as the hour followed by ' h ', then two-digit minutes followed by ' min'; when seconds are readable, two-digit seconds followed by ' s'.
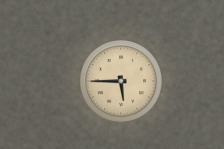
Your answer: 5 h 45 min
